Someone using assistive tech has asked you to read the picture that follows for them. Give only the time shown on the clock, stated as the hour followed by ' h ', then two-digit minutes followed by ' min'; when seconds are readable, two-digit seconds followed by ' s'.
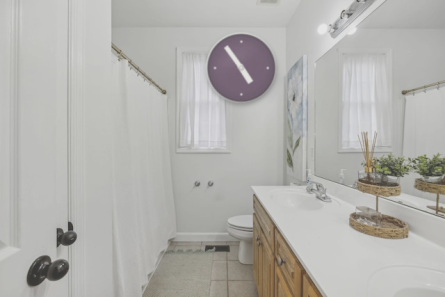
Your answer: 4 h 54 min
